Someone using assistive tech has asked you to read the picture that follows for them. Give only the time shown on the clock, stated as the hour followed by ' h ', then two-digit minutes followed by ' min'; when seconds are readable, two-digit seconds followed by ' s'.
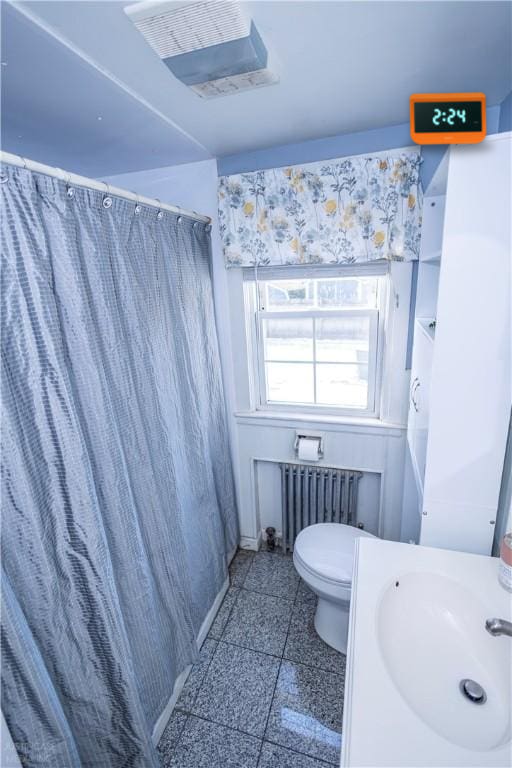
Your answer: 2 h 24 min
